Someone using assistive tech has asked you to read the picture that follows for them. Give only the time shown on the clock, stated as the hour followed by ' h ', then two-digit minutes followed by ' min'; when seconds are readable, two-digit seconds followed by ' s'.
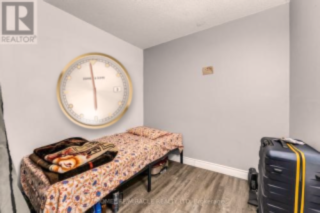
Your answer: 5 h 59 min
